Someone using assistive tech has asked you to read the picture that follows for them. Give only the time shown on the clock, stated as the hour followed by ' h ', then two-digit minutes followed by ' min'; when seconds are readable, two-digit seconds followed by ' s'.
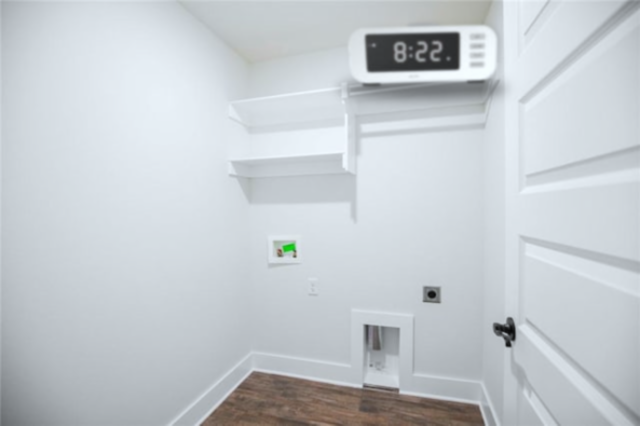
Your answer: 8 h 22 min
